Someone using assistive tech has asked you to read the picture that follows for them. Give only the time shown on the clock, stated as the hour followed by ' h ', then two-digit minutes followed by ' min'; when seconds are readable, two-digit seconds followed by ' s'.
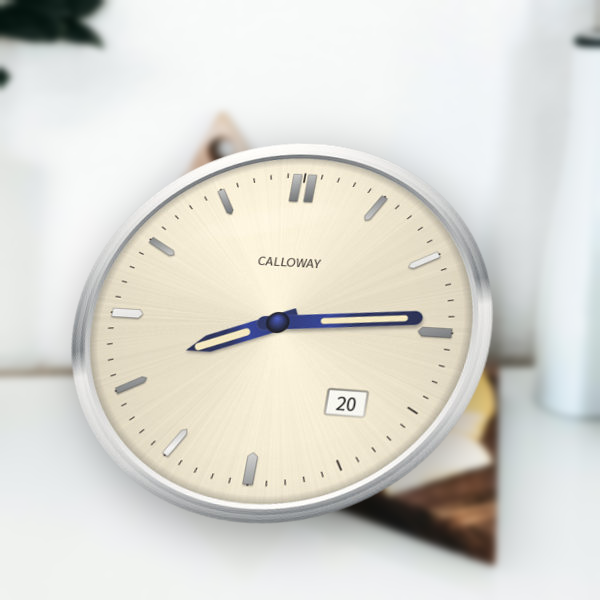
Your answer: 8 h 14 min
